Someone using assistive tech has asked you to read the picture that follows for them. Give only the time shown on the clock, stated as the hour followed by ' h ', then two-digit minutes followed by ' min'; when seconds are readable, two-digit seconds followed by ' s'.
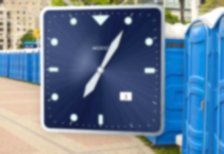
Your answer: 7 h 05 min
